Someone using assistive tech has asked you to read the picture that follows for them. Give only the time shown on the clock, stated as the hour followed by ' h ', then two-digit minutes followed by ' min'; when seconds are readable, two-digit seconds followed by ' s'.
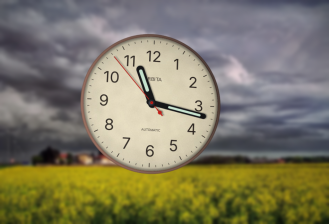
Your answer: 11 h 16 min 53 s
